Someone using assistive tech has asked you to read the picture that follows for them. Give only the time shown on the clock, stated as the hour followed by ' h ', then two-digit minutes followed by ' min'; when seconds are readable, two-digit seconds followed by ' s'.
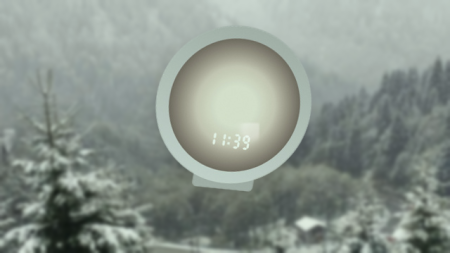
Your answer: 11 h 39 min
